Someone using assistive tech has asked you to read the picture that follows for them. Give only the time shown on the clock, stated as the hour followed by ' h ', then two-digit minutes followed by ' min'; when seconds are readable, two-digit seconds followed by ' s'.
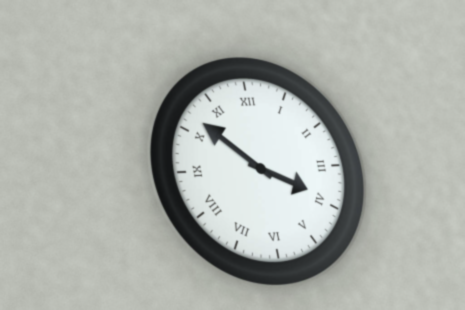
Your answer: 3 h 52 min
